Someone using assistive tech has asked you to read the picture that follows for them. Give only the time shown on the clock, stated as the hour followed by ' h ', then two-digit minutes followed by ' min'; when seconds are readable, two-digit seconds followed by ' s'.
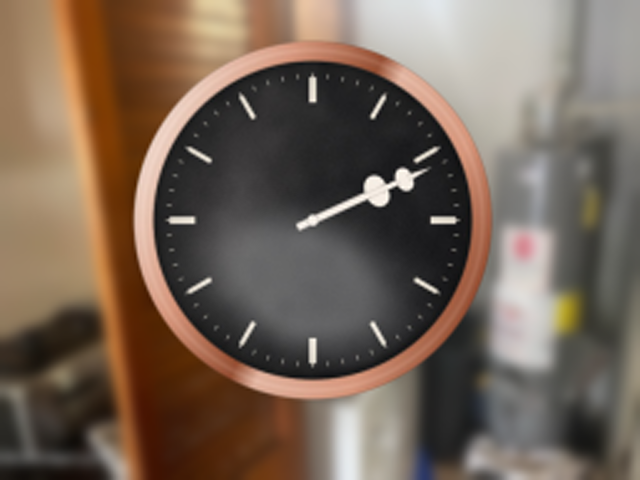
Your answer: 2 h 11 min
